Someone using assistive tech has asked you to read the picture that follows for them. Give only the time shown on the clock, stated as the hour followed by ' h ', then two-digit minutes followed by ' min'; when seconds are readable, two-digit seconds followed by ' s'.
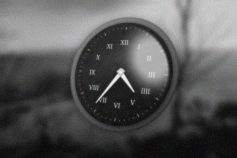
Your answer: 4 h 36 min
